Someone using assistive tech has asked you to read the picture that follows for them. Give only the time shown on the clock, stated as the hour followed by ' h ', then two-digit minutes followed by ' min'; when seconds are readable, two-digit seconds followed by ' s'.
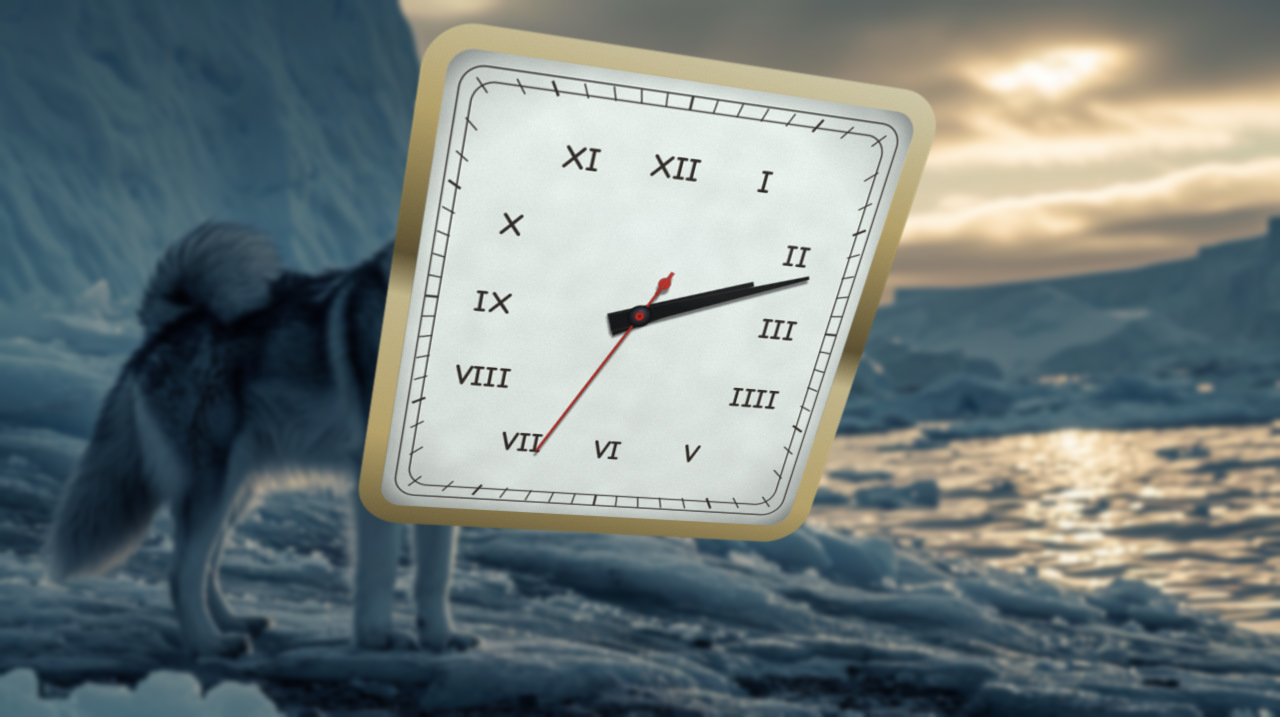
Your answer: 2 h 11 min 34 s
